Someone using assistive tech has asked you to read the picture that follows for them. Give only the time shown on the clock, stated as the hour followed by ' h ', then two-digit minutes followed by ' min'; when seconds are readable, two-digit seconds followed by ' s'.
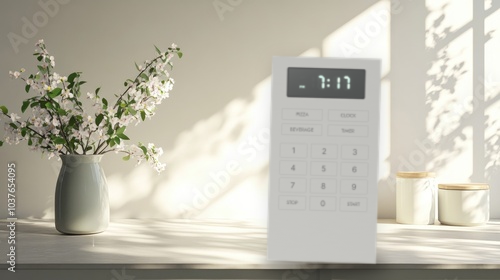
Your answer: 7 h 17 min
